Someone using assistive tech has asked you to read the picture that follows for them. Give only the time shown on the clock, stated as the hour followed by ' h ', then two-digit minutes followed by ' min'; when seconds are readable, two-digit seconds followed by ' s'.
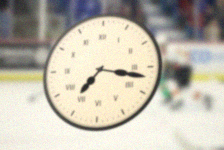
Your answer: 7 h 17 min
